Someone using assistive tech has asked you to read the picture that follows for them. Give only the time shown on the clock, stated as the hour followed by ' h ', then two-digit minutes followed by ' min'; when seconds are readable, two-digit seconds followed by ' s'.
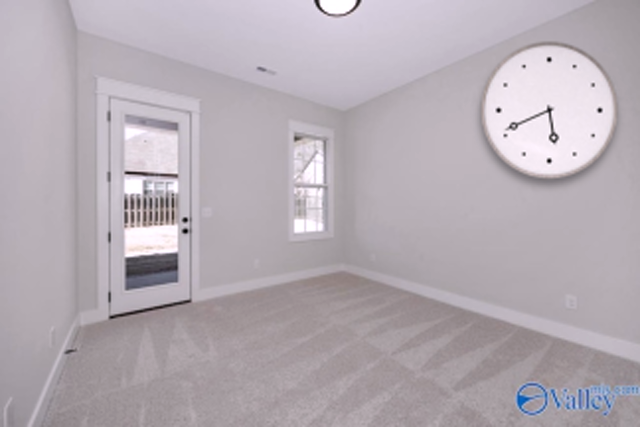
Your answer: 5 h 41 min
